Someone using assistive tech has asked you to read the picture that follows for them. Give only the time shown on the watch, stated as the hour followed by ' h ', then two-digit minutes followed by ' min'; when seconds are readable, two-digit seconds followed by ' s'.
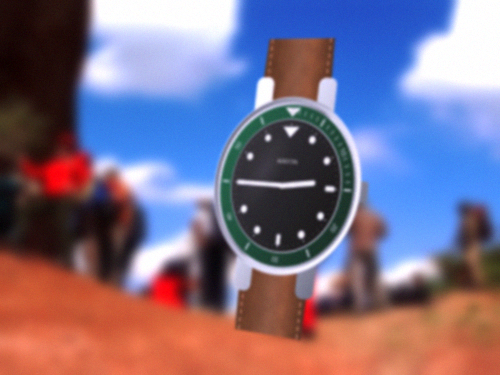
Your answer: 2 h 45 min
